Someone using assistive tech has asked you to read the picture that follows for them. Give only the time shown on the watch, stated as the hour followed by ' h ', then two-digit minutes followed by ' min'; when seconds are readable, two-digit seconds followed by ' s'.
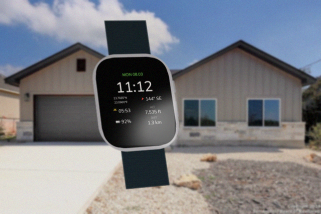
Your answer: 11 h 12 min
